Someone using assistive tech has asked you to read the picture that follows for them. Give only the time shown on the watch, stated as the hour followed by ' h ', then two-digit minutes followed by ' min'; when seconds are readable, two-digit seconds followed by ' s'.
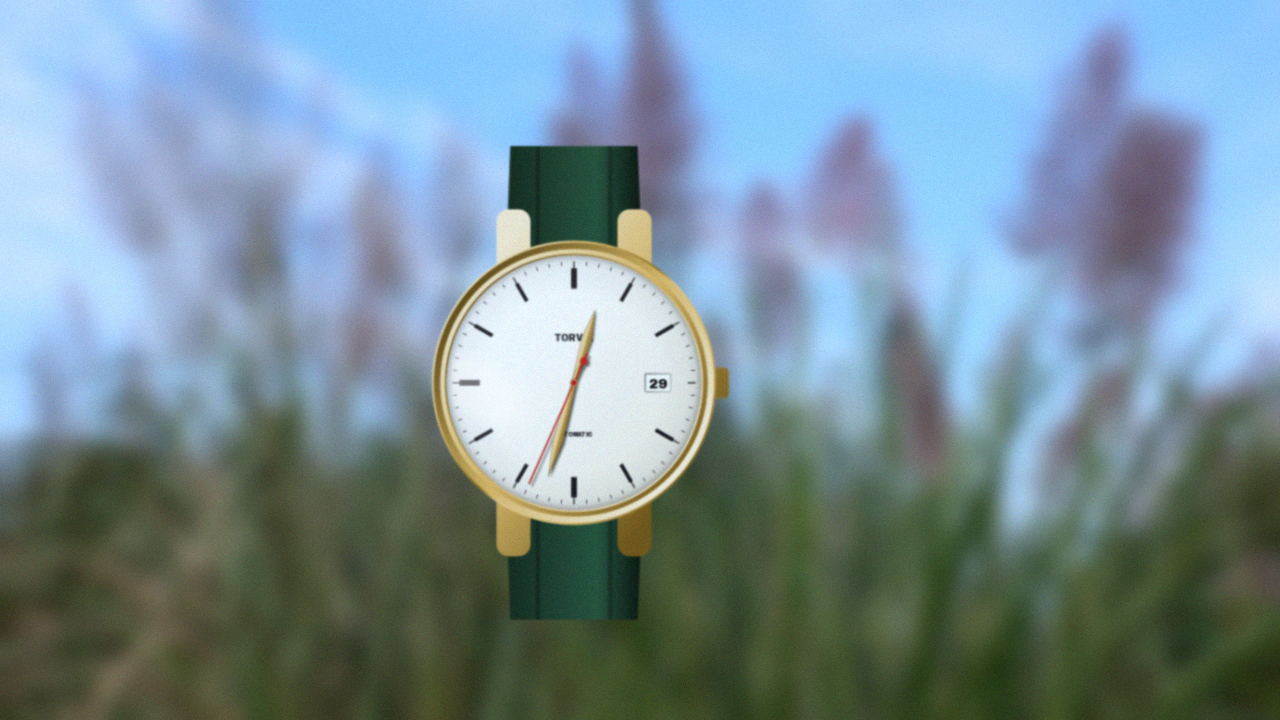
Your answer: 12 h 32 min 34 s
